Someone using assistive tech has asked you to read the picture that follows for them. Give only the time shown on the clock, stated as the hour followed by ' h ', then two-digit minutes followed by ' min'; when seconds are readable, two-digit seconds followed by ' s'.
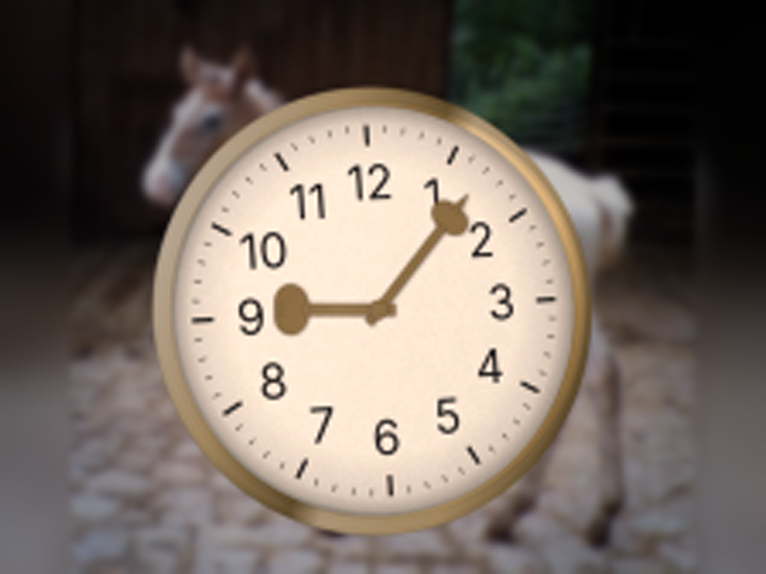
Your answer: 9 h 07 min
